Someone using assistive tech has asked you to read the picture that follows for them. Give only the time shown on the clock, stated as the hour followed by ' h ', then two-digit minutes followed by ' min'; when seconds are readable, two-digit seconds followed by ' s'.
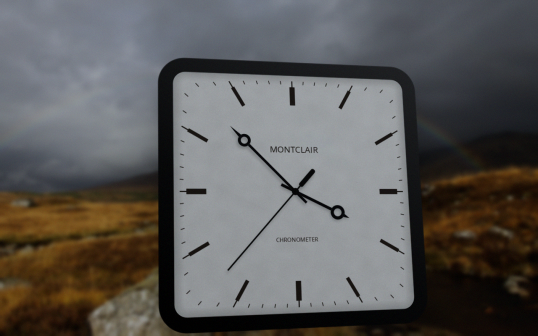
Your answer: 3 h 52 min 37 s
